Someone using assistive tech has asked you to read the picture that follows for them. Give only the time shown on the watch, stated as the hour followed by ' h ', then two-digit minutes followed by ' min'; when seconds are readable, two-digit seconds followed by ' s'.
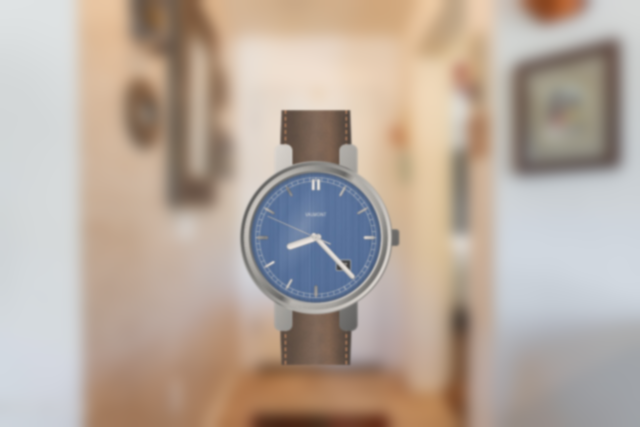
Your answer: 8 h 22 min 49 s
